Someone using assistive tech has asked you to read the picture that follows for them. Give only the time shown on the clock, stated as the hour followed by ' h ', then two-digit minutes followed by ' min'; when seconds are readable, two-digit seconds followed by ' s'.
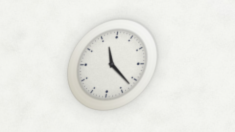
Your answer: 11 h 22 min
